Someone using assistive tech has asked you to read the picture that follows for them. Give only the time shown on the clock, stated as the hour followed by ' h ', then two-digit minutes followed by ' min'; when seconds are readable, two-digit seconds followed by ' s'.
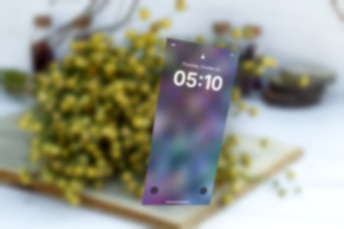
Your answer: 5 h 10 min
